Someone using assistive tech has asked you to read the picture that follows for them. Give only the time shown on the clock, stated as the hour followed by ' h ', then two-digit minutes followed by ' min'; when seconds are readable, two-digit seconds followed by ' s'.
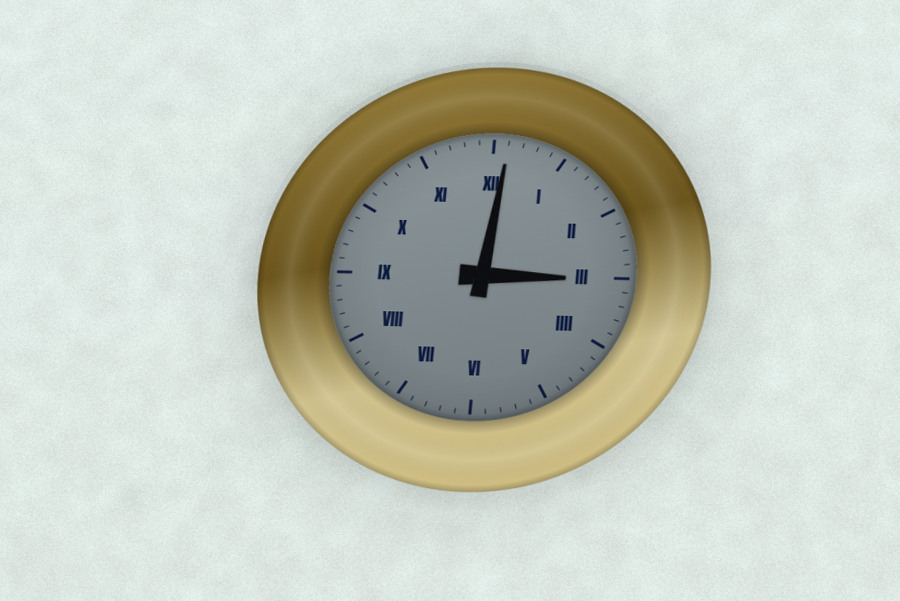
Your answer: 3 h 01 min
